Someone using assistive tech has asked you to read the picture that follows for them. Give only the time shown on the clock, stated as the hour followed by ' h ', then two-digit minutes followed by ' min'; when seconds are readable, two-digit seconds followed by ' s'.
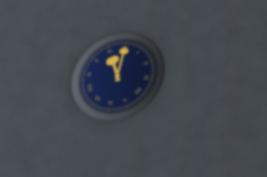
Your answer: 11 h 00 min
